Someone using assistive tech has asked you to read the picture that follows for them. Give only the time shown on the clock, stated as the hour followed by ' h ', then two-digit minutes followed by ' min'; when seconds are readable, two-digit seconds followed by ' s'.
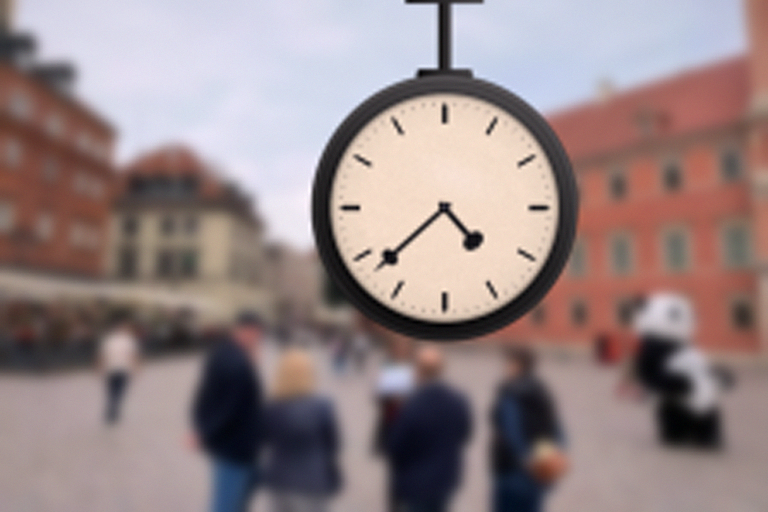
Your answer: 4 h 38 min
